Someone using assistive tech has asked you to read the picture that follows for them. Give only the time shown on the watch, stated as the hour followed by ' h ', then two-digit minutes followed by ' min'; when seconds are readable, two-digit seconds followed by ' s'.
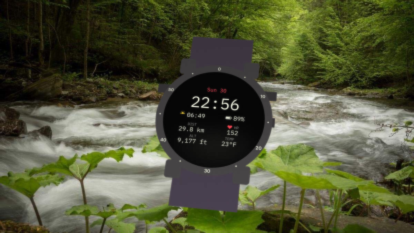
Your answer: 22 h 56 min
